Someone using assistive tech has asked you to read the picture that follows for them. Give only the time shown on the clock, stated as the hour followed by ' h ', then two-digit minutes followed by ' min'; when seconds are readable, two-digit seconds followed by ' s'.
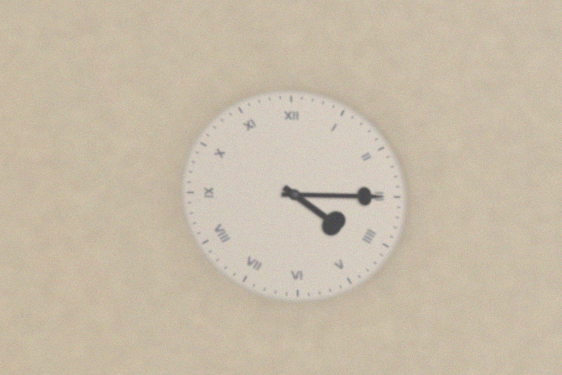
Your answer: 4 h 15 min
